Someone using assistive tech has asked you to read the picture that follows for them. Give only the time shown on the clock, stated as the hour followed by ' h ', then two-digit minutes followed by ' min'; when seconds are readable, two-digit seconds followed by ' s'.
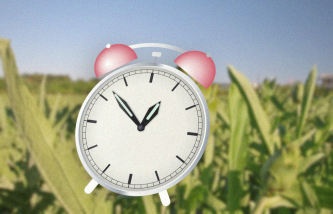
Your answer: 12 h 52 min
